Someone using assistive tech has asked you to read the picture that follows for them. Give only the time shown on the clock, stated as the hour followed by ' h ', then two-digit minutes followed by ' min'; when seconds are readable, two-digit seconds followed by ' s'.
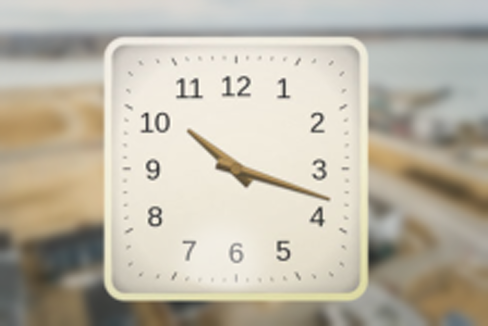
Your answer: 10 h 18 min
